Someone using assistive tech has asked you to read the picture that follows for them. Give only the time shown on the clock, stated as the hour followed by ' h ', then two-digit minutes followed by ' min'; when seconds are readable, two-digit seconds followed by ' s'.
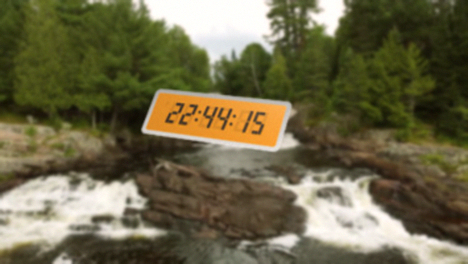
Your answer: 22 h 44 min 15 s
